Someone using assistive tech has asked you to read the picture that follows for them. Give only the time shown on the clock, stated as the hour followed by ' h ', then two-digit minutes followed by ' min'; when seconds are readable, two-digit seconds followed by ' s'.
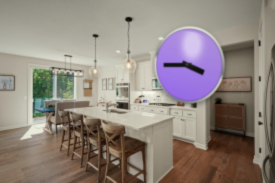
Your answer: 3 h 45 min
